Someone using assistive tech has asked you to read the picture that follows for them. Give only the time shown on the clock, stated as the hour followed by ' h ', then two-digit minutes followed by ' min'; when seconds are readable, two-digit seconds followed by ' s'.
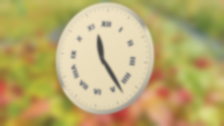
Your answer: 11 h 23 min
